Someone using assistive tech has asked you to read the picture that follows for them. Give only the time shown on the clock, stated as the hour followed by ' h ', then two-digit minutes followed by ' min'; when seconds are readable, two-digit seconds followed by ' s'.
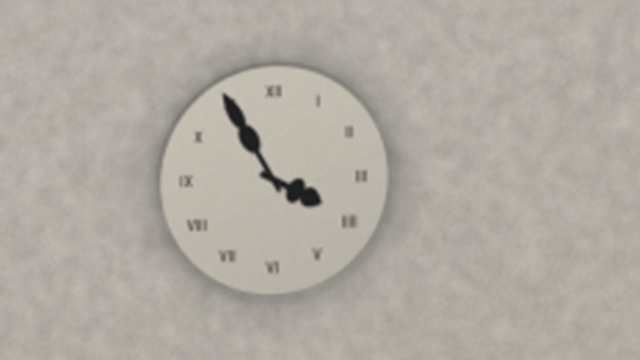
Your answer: 3 h 55 min
